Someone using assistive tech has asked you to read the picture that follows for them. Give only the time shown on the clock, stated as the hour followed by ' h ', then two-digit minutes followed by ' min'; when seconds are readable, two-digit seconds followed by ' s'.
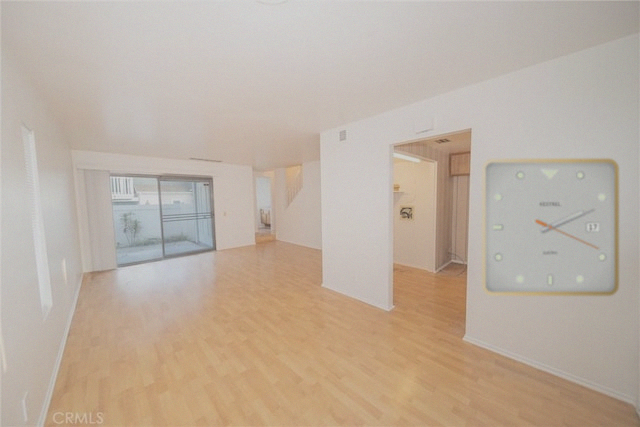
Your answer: 2 h 11 min 19 s
